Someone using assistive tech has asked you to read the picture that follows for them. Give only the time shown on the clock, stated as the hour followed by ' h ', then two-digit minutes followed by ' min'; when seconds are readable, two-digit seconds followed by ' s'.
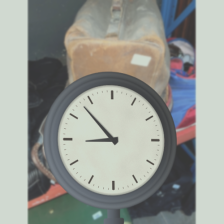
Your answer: 8 h 53 min
